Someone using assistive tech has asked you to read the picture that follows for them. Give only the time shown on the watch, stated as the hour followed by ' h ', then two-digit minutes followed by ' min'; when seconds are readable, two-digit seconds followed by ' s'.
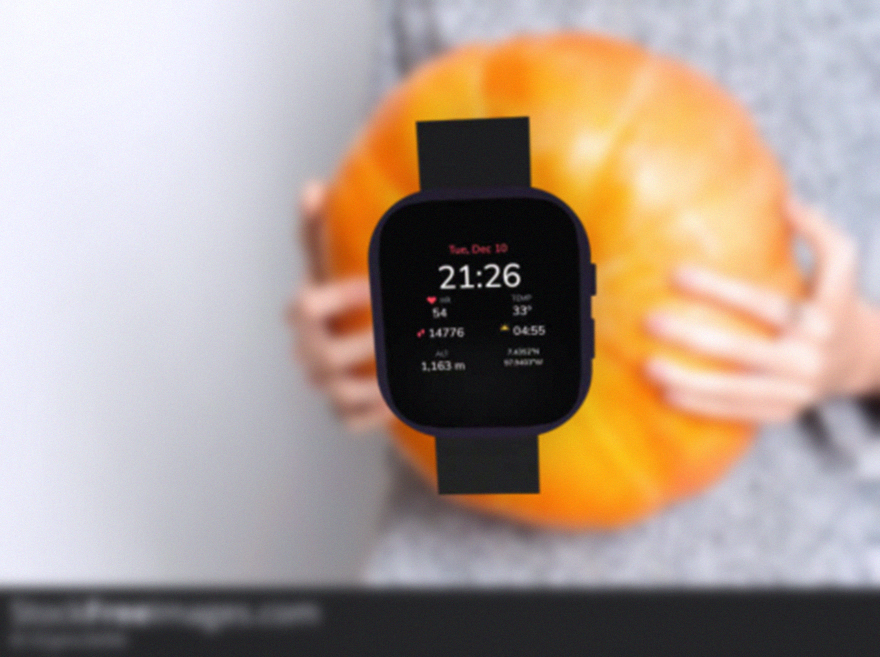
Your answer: 21 h 26 min
